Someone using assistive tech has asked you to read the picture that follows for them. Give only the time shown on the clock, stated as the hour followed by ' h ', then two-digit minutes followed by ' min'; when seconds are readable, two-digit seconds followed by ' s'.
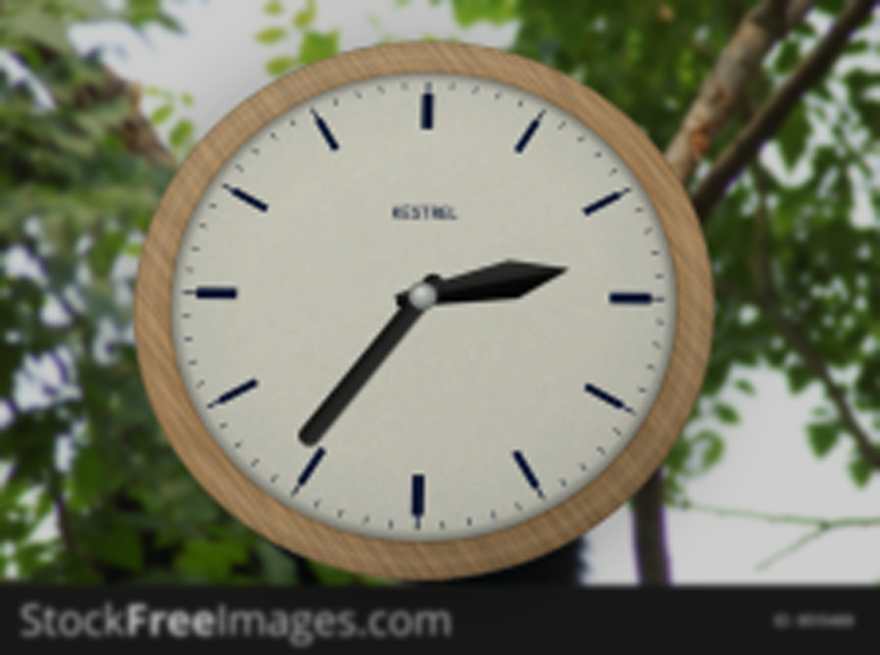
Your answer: 2 h 36 min
